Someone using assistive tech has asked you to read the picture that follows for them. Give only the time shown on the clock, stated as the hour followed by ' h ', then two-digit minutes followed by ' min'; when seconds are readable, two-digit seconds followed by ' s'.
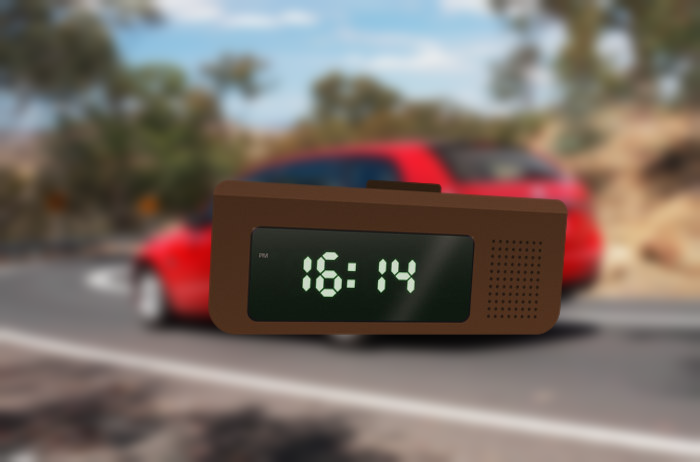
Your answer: 16 h 14 min
